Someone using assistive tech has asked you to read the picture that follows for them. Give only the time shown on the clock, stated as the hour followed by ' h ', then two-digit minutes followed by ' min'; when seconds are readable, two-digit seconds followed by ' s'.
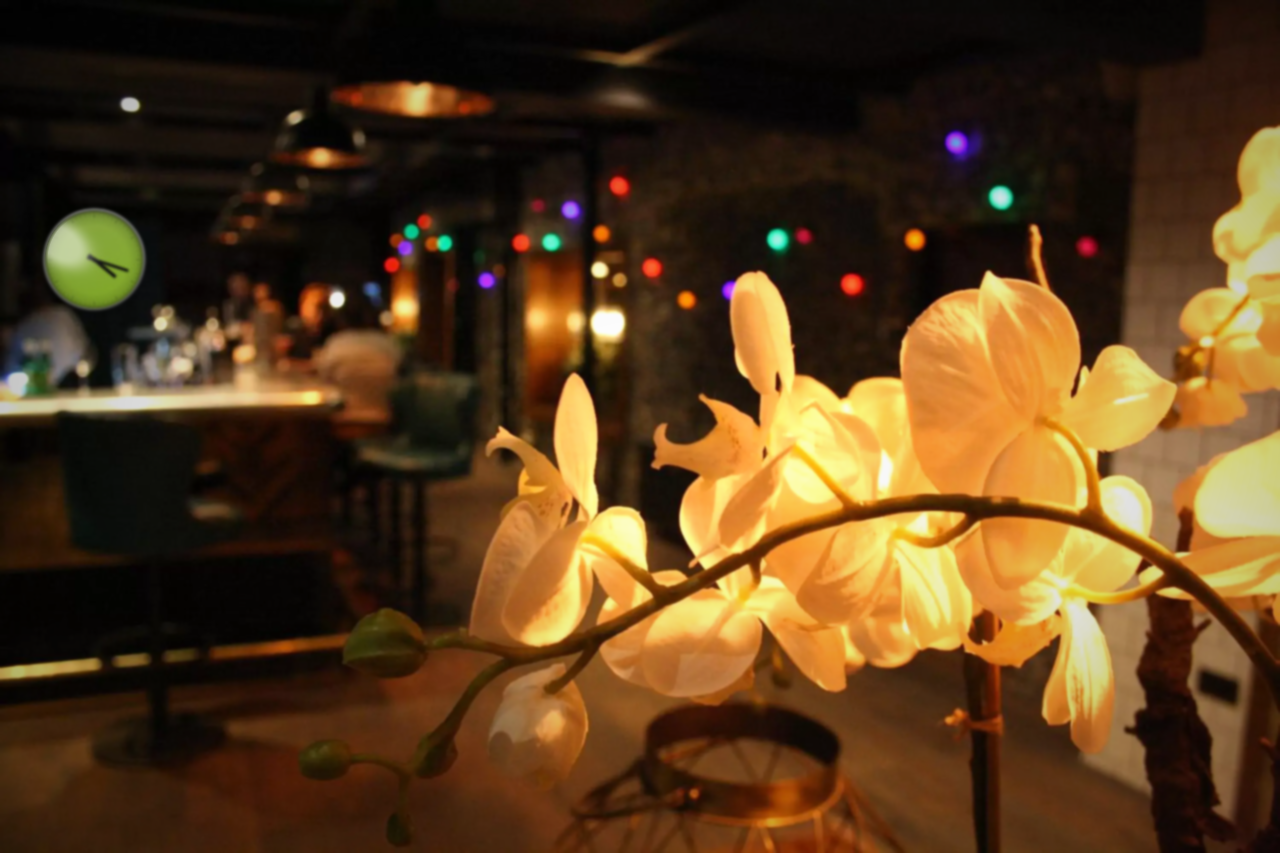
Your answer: 4 h 18 min
